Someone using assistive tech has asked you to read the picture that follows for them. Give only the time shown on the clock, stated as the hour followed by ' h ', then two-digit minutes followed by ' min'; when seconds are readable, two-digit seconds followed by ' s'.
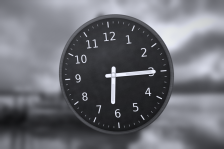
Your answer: 6 h 15 min
